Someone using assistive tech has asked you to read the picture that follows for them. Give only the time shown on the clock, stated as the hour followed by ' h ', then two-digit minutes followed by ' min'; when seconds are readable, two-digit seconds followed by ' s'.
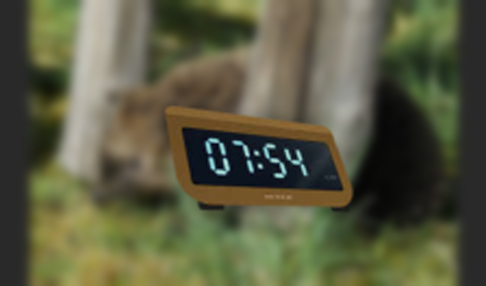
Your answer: 7 h 54 min
